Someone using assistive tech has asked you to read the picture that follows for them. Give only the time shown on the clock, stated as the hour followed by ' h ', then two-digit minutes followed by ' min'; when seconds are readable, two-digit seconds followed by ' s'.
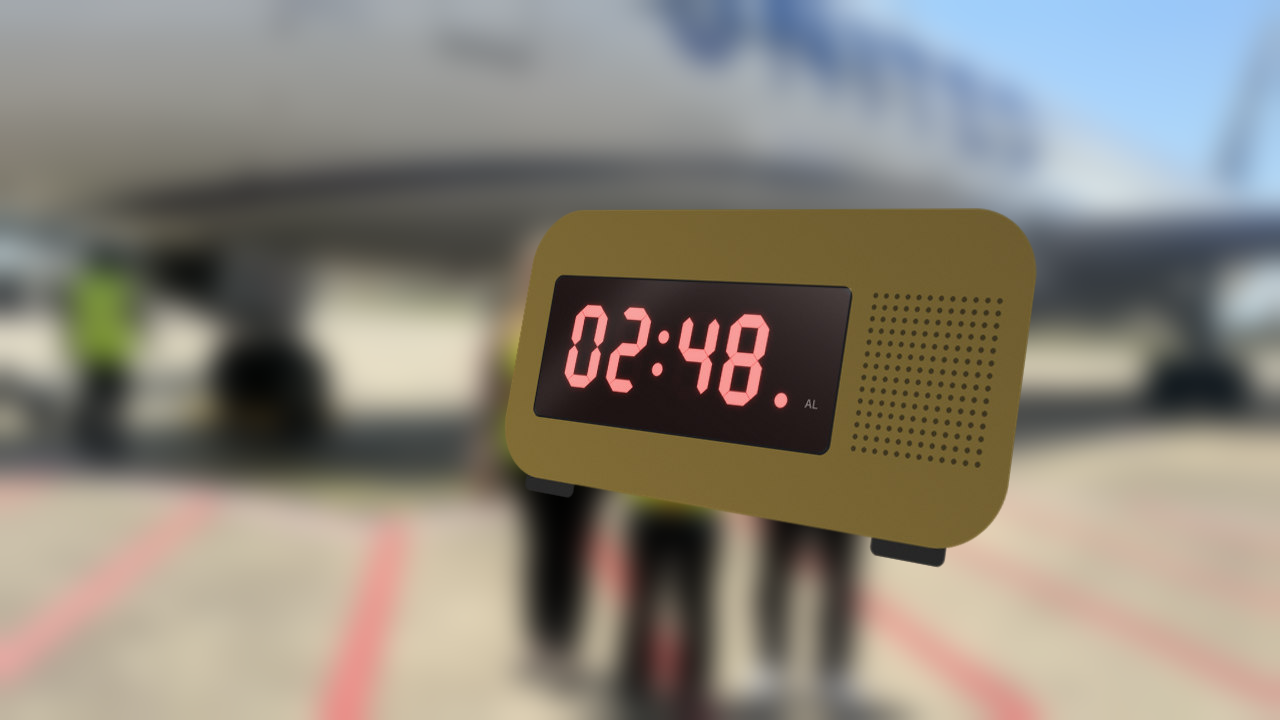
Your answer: 2 h 48 min
